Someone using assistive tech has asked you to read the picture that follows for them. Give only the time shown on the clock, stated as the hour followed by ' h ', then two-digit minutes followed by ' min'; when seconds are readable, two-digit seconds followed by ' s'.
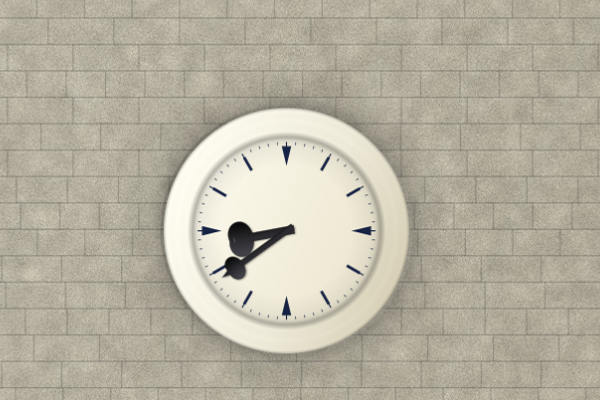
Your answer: 8 h 39 min
